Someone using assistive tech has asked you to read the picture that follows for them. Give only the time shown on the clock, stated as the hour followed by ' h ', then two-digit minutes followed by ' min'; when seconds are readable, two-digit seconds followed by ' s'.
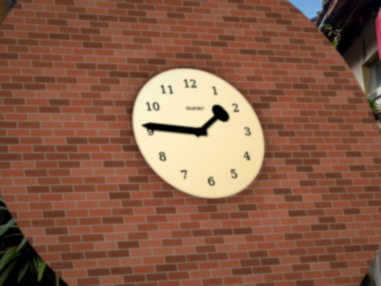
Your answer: 1 h 46 min
